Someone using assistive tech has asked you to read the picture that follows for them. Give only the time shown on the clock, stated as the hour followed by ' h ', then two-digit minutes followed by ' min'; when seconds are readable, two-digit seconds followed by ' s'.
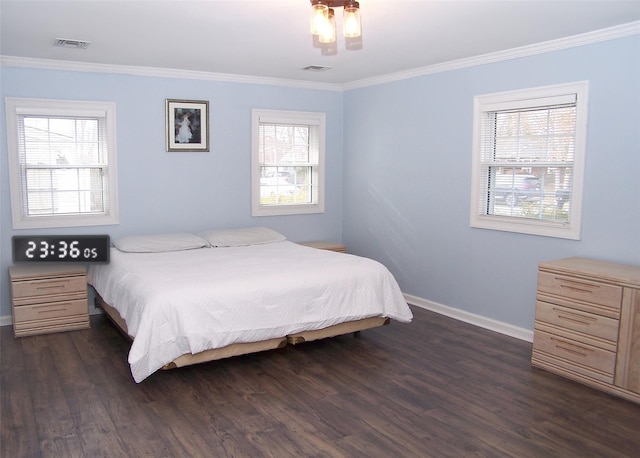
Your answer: 23 h 36 min 05 s
